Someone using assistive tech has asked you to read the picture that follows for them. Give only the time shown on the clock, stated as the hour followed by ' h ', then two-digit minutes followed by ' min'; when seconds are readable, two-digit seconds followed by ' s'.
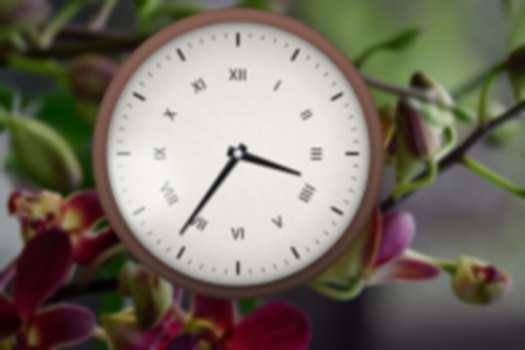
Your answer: 3 h 36 min
